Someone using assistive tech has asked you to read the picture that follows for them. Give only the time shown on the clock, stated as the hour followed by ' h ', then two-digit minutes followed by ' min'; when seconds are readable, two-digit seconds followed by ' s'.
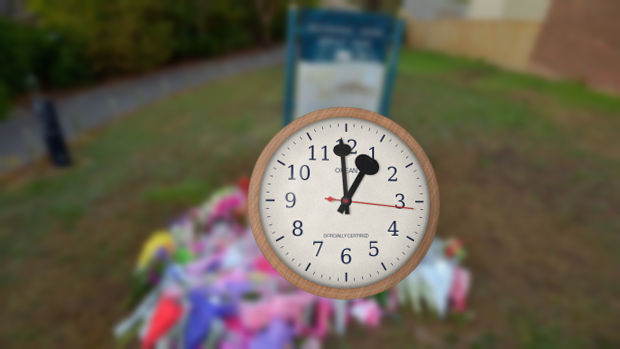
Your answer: 12 h 59 min 16 s
